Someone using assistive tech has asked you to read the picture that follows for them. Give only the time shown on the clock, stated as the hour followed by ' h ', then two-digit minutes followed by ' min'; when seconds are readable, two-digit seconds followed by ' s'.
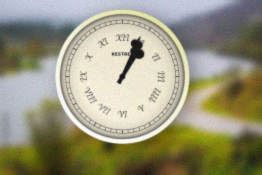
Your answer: 1 h 04 min
